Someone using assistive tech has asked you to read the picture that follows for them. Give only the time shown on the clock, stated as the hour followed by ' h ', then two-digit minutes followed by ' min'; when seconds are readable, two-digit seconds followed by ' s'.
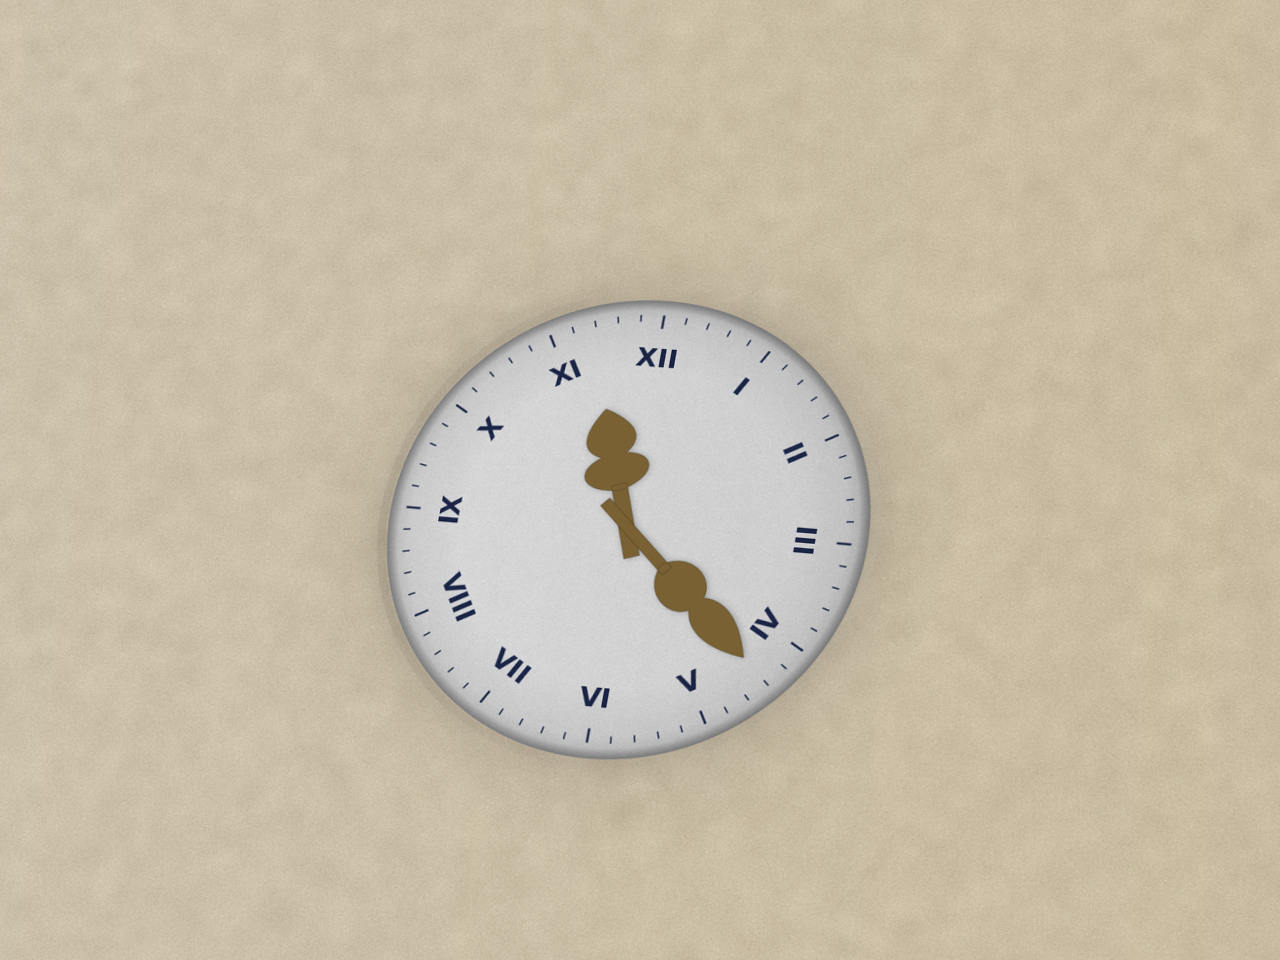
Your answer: 11 h 22 min
